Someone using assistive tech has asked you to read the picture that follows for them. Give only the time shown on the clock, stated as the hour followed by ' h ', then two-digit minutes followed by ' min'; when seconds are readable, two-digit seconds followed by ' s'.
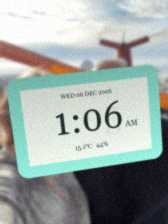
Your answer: 1 h 06 min
